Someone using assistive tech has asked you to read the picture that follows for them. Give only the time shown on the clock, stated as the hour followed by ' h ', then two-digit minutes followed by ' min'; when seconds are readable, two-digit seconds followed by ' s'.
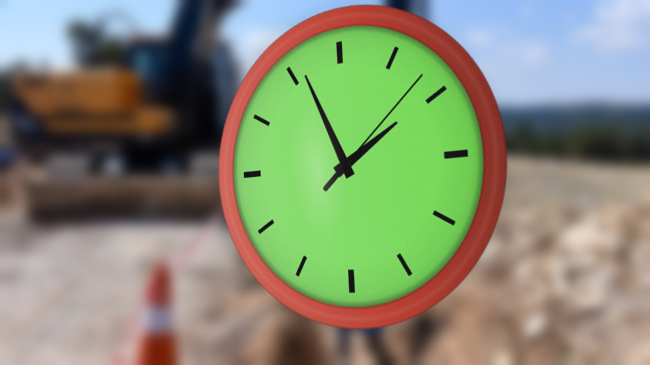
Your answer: 1 h 56 min 08 s
